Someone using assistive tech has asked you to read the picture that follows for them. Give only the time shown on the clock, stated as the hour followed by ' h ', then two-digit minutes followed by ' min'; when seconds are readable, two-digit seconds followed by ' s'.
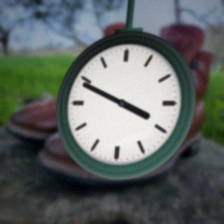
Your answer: 3 h 49 min
